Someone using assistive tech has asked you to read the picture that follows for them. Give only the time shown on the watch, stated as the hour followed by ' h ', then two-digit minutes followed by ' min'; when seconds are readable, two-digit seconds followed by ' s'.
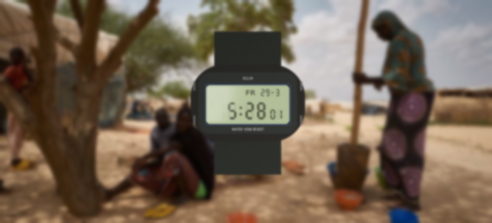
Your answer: 5 h 28 min 01 s
